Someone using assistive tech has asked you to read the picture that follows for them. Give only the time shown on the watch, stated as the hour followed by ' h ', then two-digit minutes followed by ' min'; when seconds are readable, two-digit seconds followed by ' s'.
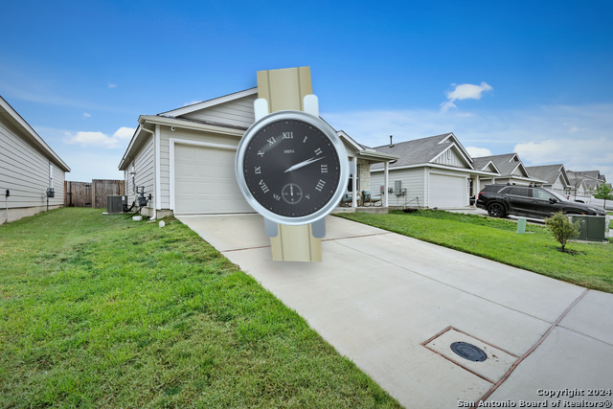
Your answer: 2 h 12 min
